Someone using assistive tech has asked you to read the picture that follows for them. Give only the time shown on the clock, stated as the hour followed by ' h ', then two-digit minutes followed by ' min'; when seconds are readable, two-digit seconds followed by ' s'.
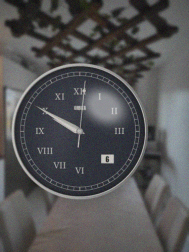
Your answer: 9 h 50 min 01 s
